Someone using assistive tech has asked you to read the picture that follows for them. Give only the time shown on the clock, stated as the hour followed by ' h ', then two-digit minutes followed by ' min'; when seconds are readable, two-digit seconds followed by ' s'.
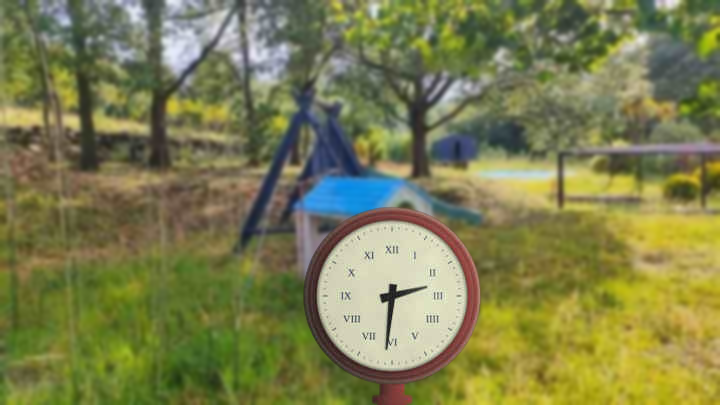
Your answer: 2 h 31 min
